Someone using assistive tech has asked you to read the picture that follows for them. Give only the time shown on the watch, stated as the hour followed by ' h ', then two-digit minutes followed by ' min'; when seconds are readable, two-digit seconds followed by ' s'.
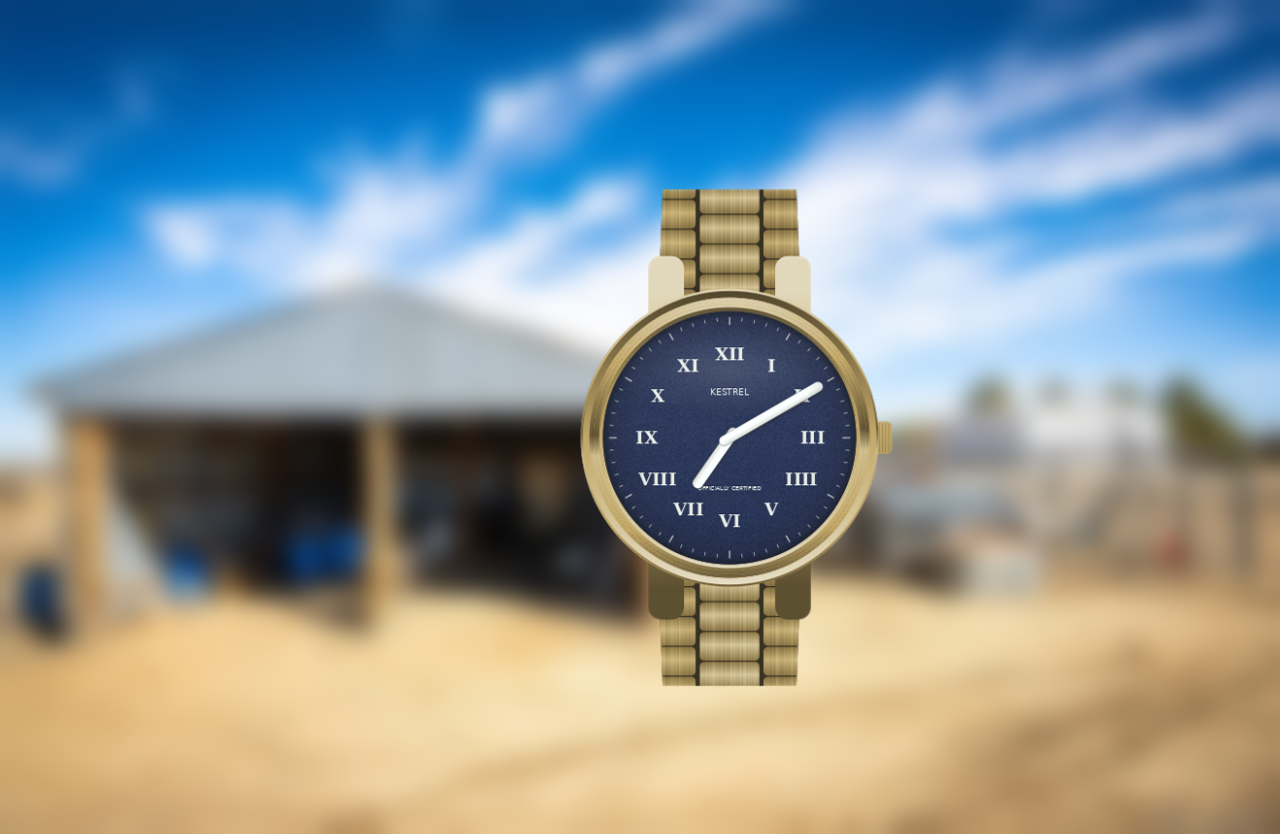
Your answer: 7 h 10 min
